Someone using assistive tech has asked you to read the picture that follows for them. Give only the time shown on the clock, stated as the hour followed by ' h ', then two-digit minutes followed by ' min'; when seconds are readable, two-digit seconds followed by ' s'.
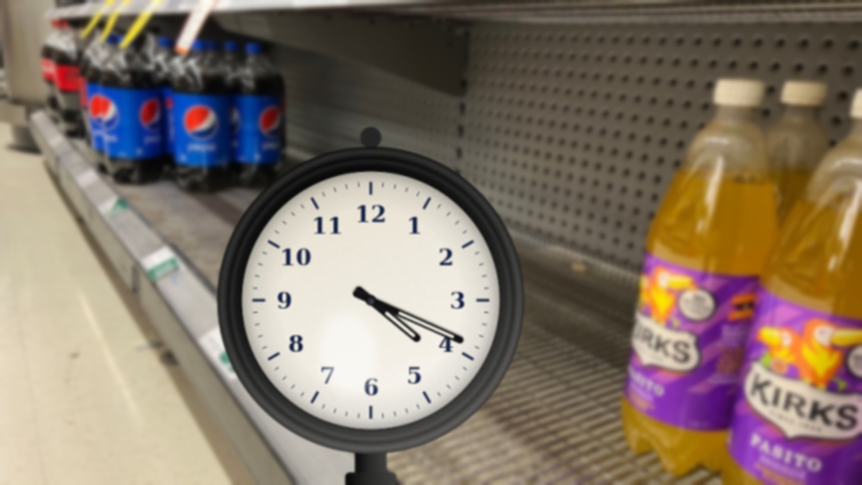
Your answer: 4 h 19 min
